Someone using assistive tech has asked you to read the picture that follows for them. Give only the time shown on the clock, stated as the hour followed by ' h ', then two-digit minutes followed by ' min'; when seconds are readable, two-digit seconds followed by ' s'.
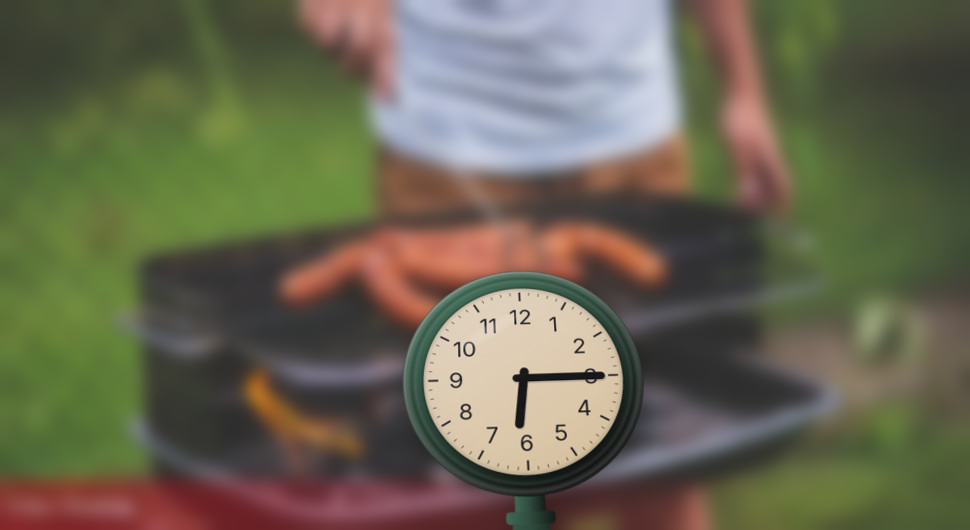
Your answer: 6 h 15 min
